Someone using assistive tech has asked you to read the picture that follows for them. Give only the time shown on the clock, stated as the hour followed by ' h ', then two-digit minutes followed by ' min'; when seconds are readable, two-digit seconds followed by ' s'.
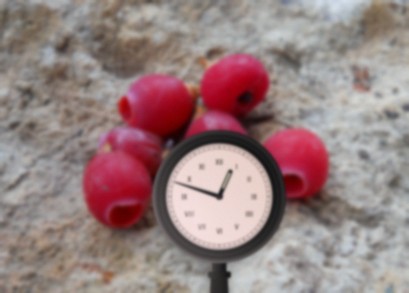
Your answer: 12 h 48 min
